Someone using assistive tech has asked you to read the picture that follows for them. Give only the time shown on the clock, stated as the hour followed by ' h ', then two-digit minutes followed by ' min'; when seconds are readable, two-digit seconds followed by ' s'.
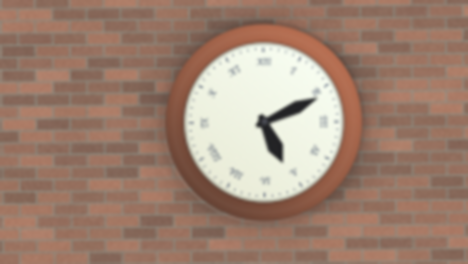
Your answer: 5 h 11 min
